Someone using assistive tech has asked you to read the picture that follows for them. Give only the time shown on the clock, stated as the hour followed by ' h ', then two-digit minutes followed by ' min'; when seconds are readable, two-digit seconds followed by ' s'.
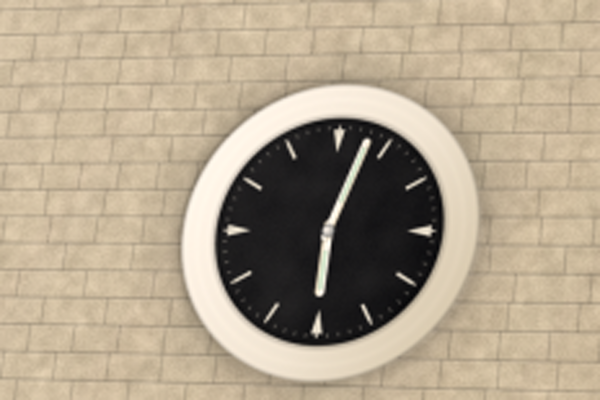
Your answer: 6 h 03 min
